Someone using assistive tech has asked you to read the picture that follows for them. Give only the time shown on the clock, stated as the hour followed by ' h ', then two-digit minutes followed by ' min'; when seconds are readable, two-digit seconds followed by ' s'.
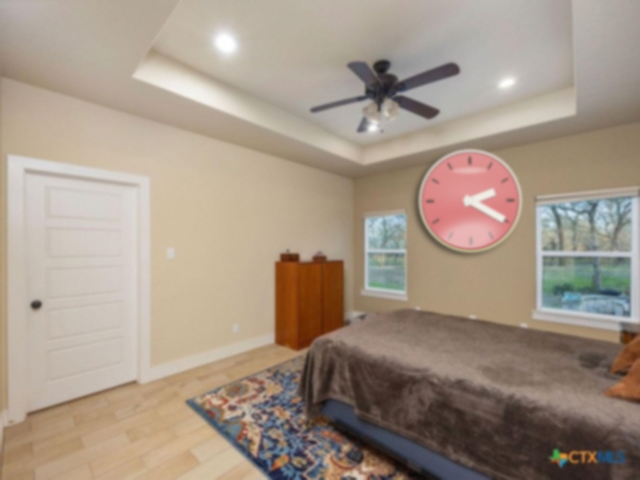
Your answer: 2 h 20 min
